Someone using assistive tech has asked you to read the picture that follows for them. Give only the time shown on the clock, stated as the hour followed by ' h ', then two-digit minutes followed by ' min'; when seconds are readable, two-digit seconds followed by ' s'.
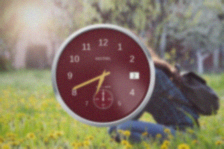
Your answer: 6 h 41 min
